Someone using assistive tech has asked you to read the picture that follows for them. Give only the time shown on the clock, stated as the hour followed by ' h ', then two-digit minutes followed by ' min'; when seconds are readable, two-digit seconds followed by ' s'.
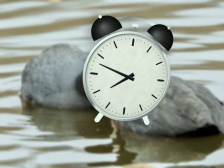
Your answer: 7 h 48 min
